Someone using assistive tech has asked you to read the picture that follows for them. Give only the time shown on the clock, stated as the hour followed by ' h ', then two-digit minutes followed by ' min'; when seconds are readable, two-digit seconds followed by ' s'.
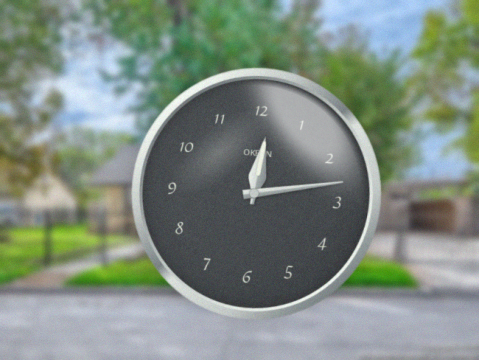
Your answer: 12 h 13 min
